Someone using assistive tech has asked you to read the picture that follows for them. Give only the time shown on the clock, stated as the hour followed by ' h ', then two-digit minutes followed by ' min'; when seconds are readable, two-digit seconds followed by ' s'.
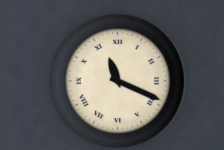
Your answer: 11 h 19 min
